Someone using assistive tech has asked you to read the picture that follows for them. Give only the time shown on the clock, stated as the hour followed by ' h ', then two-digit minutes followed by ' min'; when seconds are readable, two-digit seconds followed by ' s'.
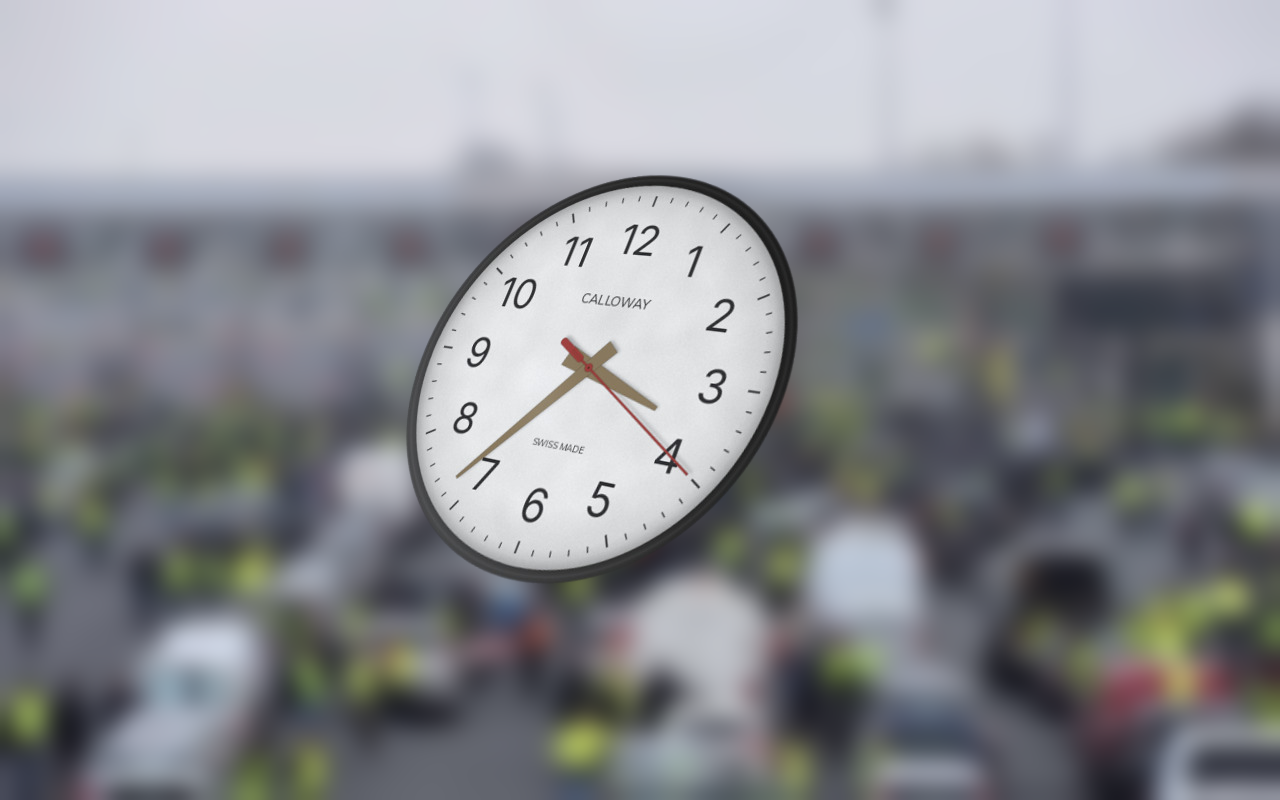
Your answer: 3 h 36 min 20 s
